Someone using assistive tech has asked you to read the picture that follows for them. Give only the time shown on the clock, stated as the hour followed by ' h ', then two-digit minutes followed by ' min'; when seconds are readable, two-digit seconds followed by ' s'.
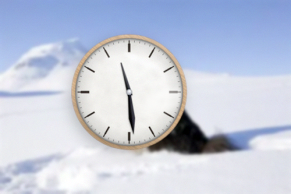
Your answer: 11 h 29 min
